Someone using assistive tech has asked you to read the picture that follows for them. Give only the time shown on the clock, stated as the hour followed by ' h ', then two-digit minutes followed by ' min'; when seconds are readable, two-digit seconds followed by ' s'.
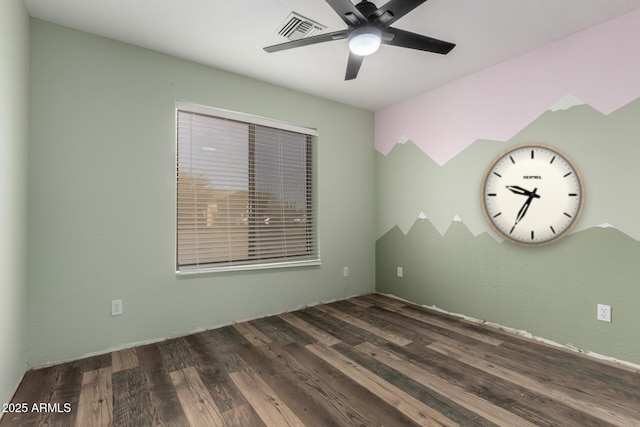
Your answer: 9 h 35 min
